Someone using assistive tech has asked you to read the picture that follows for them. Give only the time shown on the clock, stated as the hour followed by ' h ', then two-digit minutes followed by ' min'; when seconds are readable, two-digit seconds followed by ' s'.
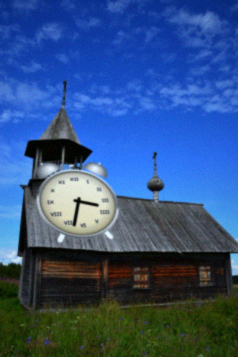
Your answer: 3 h 33 min
